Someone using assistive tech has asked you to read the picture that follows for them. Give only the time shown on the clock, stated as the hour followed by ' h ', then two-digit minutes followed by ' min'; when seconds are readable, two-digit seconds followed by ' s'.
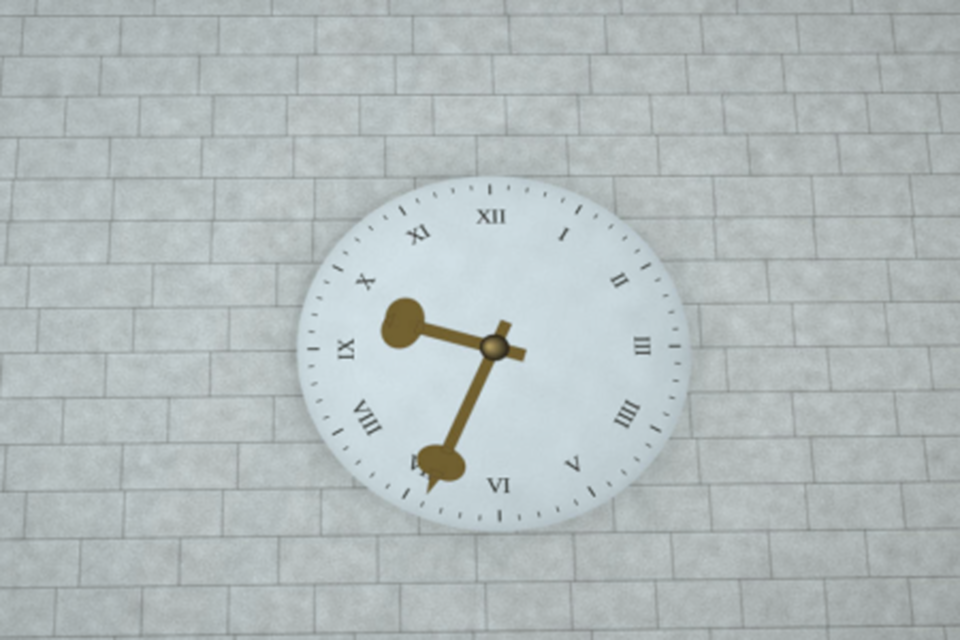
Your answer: 9 h 34 min
